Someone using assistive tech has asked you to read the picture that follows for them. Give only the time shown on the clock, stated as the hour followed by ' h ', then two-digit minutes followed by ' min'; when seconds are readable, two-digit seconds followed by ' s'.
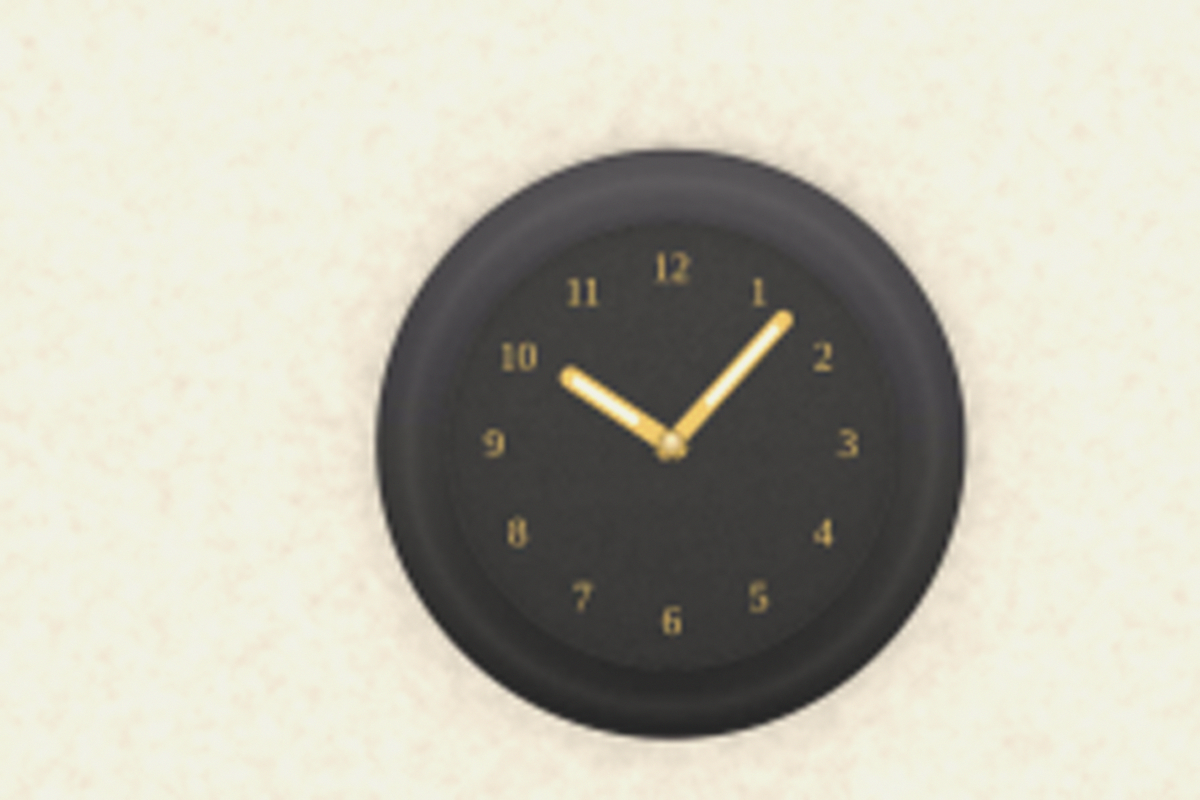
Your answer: 10 h 07 min
